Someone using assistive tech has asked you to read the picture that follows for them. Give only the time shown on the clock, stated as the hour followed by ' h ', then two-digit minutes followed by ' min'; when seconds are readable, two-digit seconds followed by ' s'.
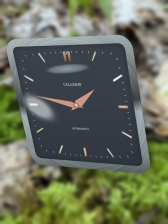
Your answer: 1 h 47 min
